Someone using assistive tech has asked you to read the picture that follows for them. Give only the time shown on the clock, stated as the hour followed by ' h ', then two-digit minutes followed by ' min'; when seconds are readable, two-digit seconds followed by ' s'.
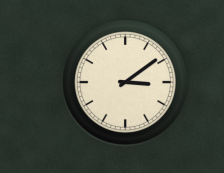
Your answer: 3 h 09 min
